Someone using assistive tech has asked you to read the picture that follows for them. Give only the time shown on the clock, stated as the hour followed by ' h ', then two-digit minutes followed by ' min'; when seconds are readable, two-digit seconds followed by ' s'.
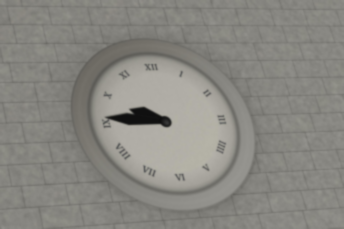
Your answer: 9 h 46 min
